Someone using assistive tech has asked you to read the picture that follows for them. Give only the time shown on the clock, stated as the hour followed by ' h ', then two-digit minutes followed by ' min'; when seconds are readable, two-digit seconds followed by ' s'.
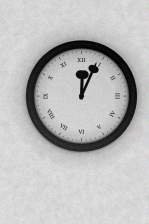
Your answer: 12 h 04 min
